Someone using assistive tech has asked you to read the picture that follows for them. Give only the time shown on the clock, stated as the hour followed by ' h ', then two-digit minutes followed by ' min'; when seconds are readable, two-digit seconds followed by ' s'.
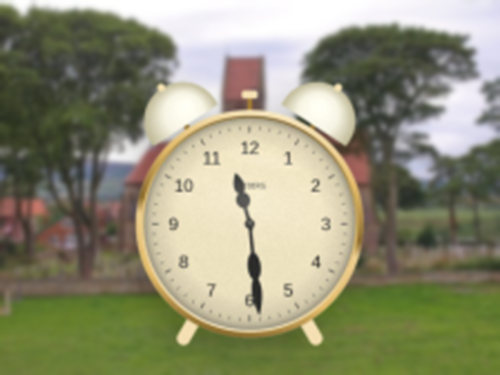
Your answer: 11 h 29 min
